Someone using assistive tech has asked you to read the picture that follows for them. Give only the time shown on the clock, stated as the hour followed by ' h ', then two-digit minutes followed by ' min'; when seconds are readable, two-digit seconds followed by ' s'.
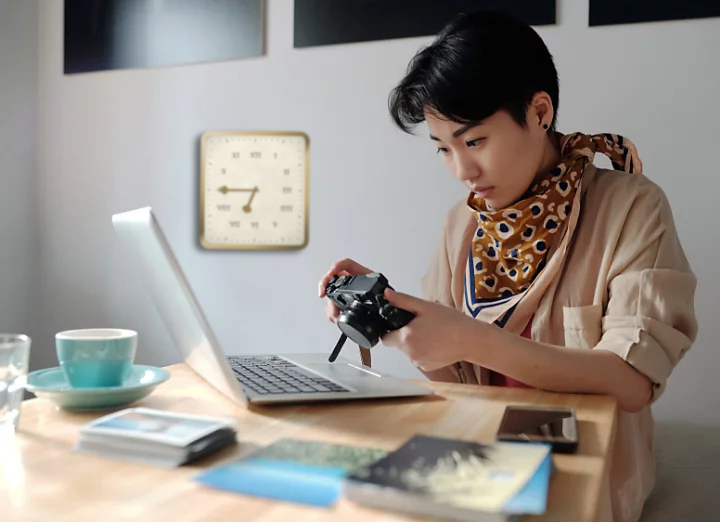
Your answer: 6 h 45 min
